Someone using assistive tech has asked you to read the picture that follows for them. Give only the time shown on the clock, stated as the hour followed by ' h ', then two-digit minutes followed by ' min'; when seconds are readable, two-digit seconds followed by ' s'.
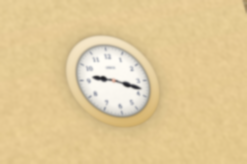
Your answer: 9 h 18 min
